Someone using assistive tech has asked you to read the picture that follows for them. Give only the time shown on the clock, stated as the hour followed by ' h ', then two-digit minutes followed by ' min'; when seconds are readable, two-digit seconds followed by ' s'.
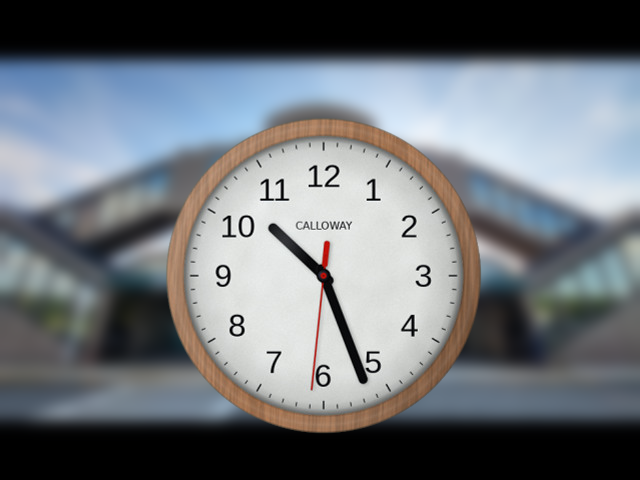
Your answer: 10 h 26 min 31 s
